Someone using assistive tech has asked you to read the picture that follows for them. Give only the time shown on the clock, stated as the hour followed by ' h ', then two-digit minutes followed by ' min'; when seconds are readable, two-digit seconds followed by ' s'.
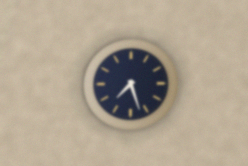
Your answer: 7 h 27 min
